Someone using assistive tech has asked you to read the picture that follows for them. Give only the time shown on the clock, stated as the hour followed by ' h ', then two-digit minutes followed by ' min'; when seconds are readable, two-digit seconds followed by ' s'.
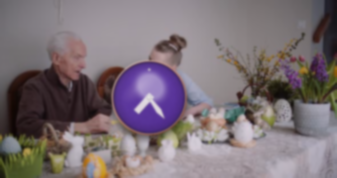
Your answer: 7 h 24 min
